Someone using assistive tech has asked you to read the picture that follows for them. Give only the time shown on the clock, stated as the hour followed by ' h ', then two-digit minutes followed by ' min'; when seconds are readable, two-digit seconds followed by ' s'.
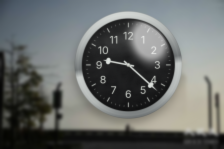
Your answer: 9 h 22 min
